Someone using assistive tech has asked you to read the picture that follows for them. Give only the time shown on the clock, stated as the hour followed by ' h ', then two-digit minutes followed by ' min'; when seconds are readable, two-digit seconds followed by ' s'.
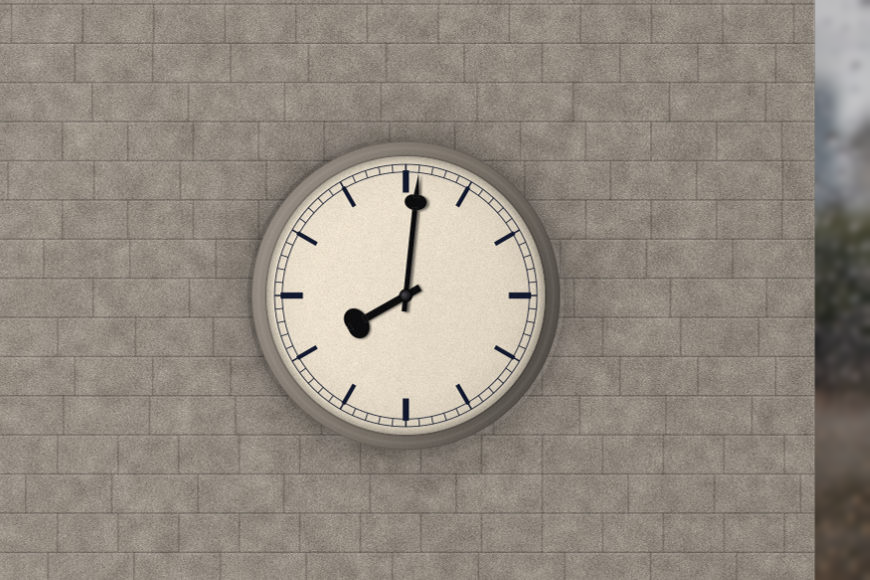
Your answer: 8 h 01 min
